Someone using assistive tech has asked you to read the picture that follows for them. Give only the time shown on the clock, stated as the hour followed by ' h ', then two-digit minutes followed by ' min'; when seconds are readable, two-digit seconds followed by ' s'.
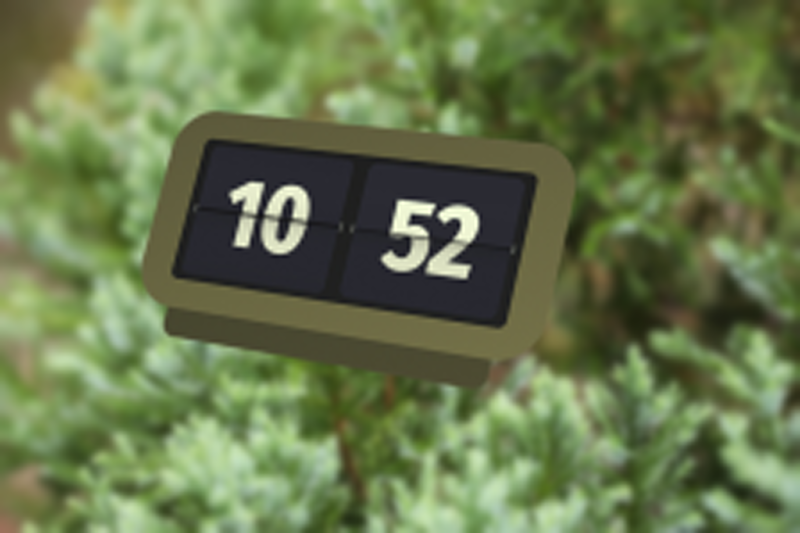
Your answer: 10 h 52 min
